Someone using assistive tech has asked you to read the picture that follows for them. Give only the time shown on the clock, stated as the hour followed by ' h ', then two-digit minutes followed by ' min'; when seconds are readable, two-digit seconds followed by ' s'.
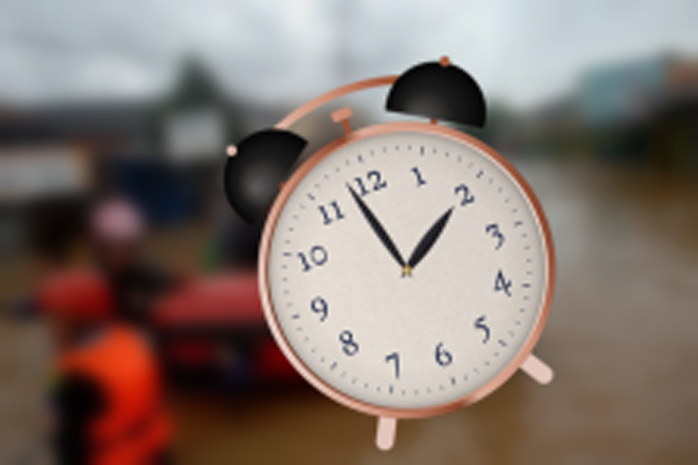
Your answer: 1 h 58 min
